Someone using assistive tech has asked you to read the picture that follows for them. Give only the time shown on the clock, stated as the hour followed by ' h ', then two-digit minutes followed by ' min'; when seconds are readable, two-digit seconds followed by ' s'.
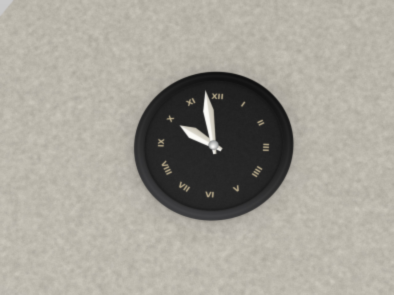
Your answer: 9 h 58 min
